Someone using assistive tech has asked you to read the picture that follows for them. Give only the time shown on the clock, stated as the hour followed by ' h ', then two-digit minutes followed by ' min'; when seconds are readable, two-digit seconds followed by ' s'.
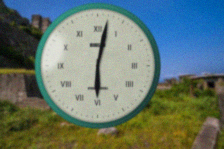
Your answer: 6 h 02 min
